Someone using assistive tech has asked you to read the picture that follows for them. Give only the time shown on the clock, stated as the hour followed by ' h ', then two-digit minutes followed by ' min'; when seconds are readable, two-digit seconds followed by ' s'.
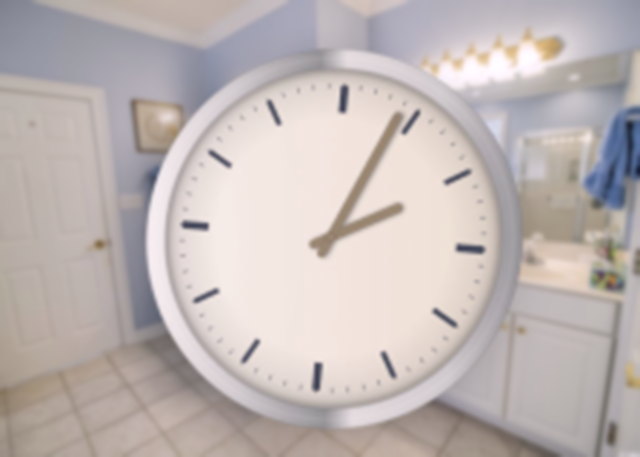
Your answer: 2 h 04 min
